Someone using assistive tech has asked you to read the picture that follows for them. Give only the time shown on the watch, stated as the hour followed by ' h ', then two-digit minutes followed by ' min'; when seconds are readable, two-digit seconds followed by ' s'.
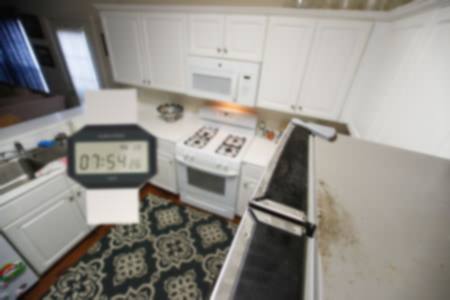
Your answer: 7 h 54 min
